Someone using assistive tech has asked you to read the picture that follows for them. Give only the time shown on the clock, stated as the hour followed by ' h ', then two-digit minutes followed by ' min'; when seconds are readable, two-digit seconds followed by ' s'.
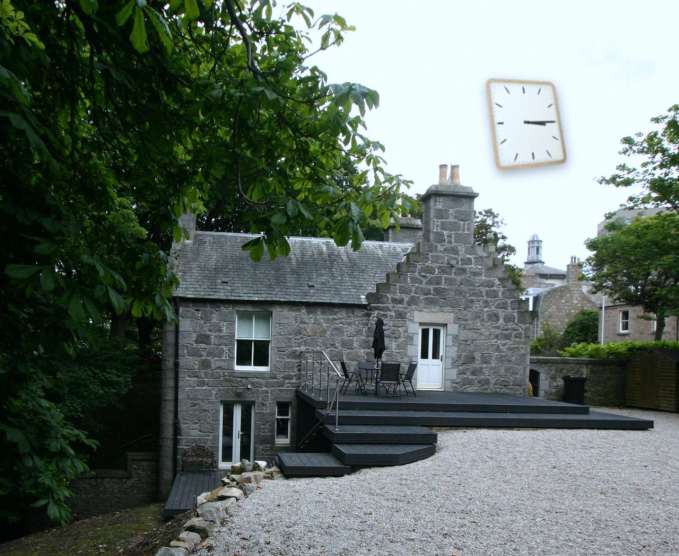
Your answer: 3 h 15 min
